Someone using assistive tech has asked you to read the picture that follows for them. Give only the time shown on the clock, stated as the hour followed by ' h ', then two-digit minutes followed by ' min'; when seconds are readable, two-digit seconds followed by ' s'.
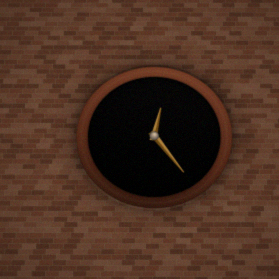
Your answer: 12 h 24 min
